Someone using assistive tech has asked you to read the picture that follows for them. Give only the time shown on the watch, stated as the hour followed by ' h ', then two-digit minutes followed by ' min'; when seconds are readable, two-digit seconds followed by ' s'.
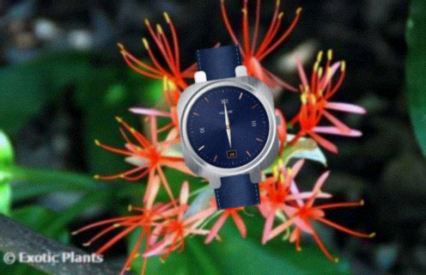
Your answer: 6 h 00 min
